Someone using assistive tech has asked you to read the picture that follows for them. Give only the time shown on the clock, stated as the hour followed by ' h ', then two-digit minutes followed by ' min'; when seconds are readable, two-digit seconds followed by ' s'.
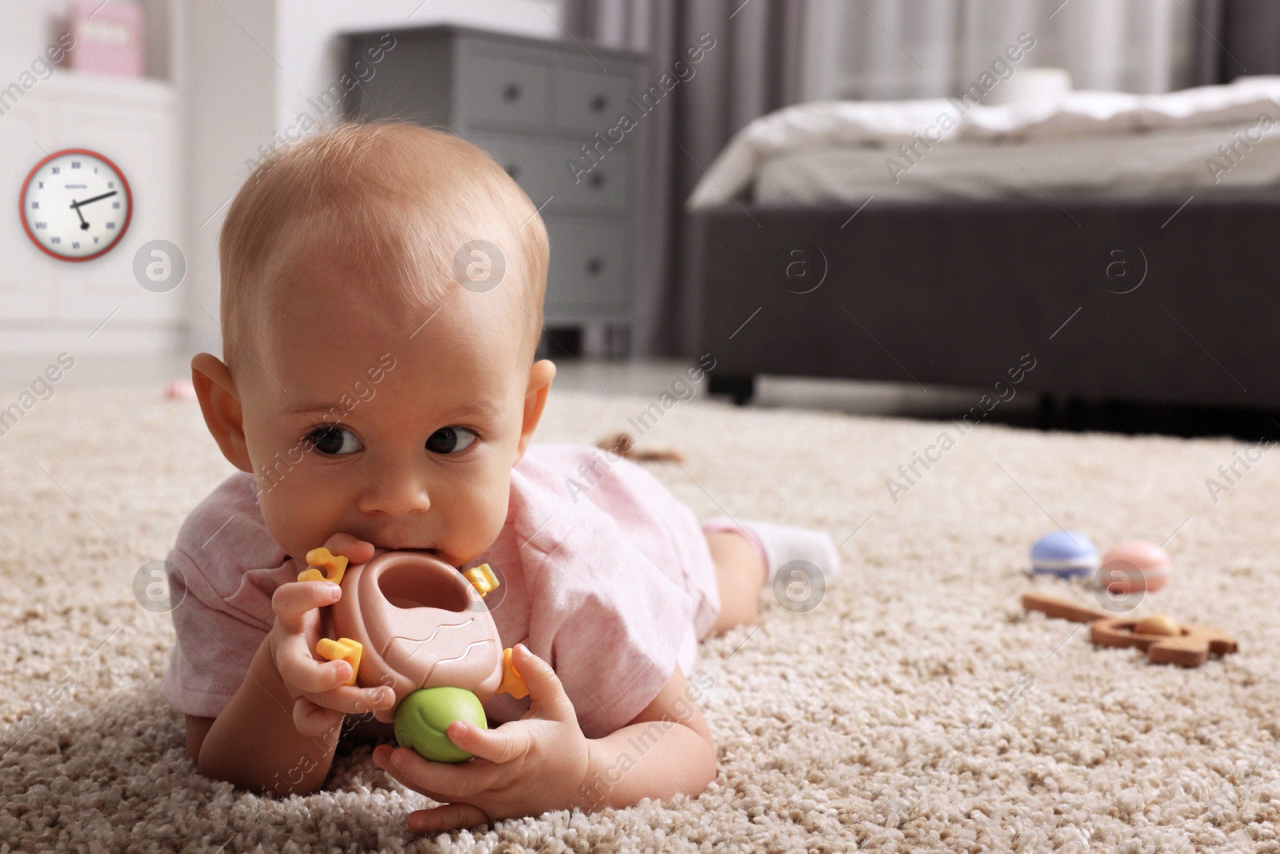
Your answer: 5 h 12 min
